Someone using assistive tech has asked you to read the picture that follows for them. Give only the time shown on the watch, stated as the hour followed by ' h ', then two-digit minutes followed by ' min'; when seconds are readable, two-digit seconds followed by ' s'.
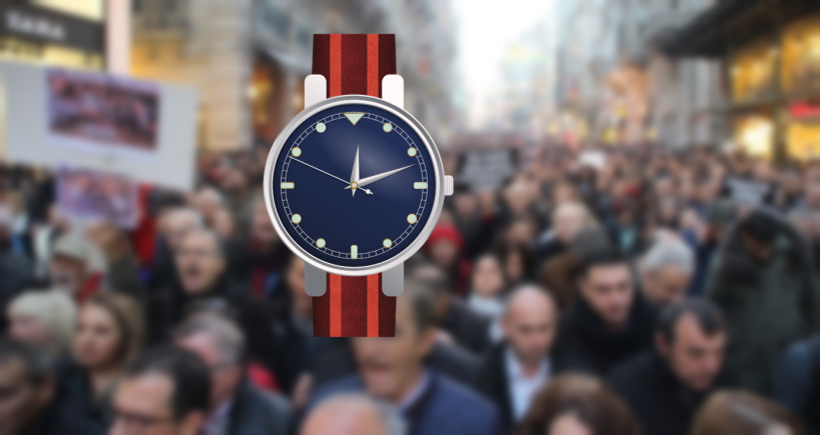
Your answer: 12 h 11 min 49 s
